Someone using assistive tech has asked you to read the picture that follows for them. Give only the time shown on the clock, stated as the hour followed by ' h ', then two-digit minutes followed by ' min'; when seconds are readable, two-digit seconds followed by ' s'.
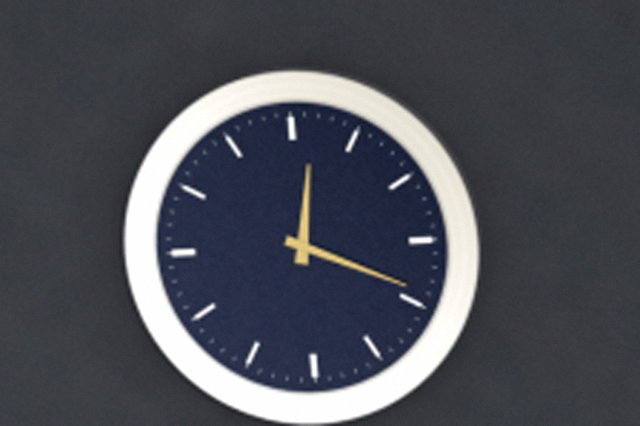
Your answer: 12 h 19 min
